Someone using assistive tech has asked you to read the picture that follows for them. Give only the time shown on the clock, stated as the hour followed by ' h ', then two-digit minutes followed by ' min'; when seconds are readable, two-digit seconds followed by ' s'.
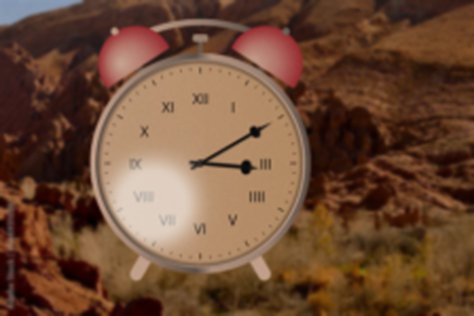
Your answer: 3 h 10 min
